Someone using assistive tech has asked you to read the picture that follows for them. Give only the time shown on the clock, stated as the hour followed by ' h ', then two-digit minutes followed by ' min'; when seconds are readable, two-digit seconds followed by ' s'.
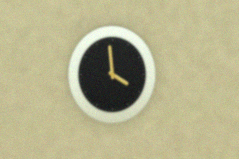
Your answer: 3 h 59 min
